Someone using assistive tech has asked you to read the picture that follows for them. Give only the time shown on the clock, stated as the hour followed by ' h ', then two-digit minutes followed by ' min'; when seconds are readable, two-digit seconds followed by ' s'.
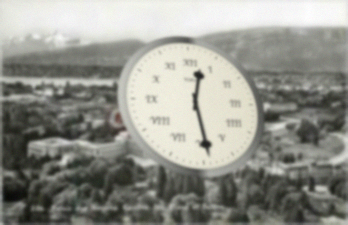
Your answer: 12 h 29 min
